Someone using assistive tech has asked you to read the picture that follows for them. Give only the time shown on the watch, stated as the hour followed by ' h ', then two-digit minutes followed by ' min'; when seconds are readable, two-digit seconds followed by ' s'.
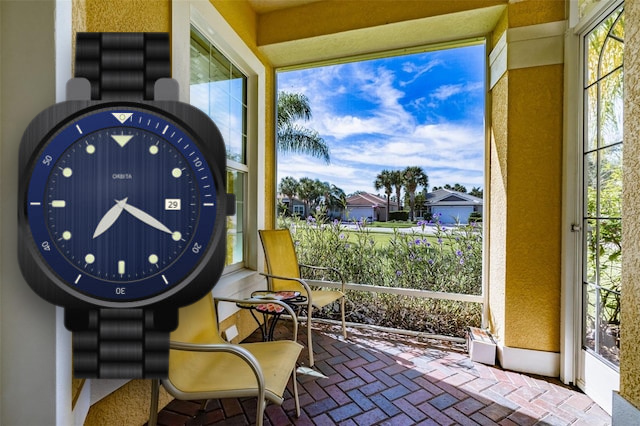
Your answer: 7 h 20 min
